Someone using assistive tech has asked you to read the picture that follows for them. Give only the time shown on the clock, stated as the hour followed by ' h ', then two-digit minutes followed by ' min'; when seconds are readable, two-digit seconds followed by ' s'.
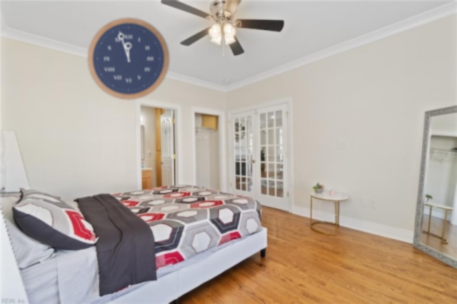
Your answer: 11 h 57 min
